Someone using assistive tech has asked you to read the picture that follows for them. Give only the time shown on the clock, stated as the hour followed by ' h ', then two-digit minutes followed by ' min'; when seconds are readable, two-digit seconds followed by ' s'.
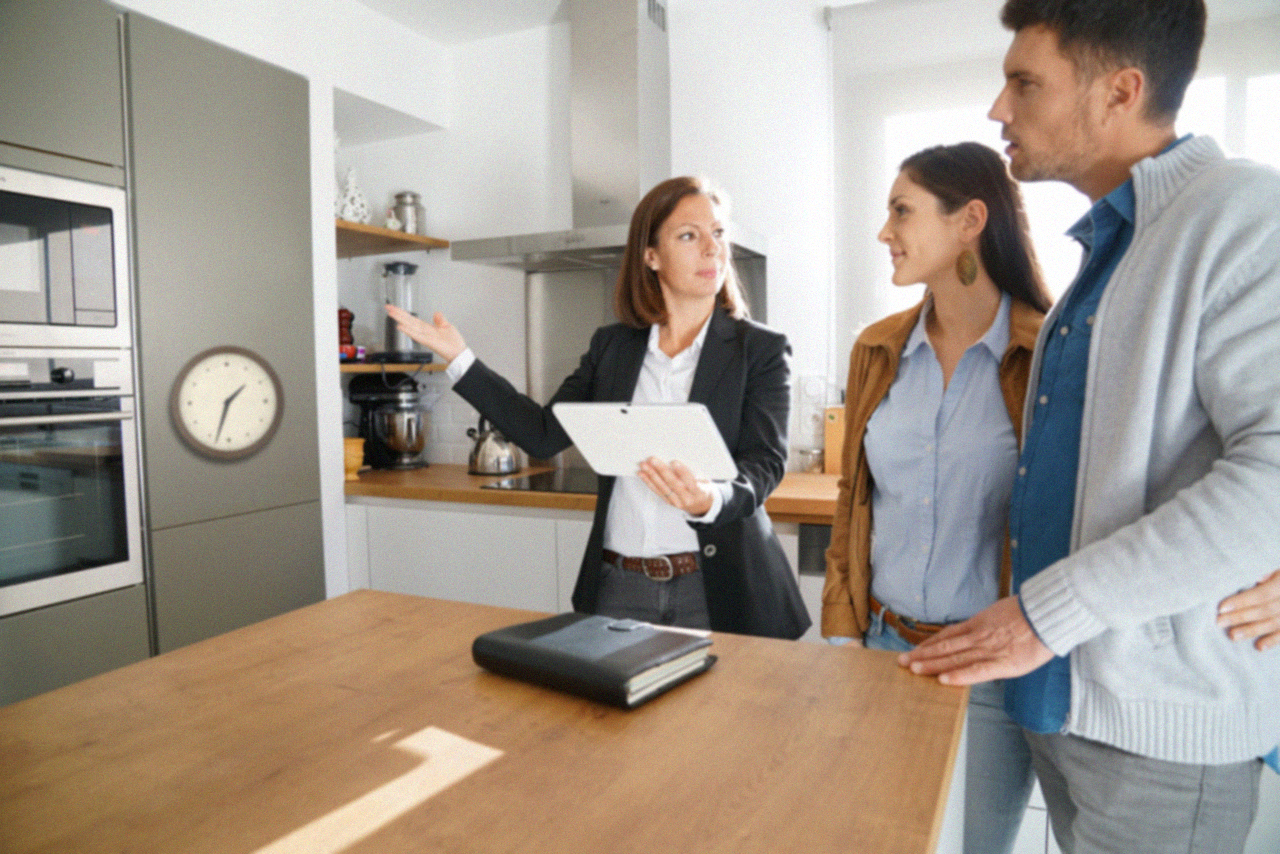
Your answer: 1 h 33 min
